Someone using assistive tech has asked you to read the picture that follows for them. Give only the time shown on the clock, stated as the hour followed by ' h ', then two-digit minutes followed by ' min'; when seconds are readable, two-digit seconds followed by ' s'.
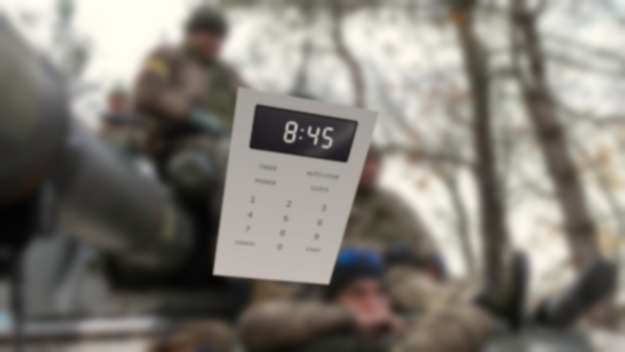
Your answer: 8 h 45 min
